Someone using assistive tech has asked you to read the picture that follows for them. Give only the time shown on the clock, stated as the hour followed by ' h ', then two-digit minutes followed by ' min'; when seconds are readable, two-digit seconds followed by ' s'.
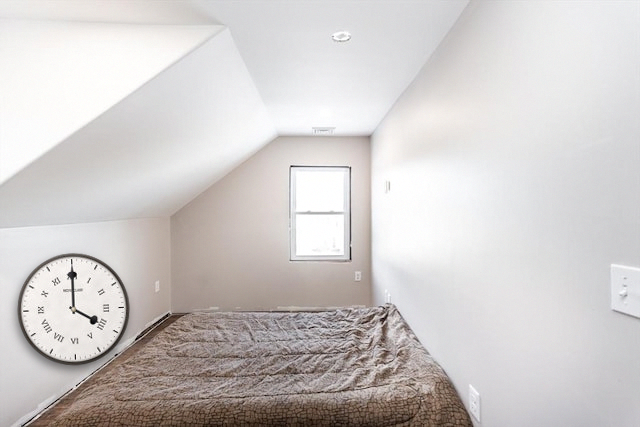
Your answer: 4 h 00 min
